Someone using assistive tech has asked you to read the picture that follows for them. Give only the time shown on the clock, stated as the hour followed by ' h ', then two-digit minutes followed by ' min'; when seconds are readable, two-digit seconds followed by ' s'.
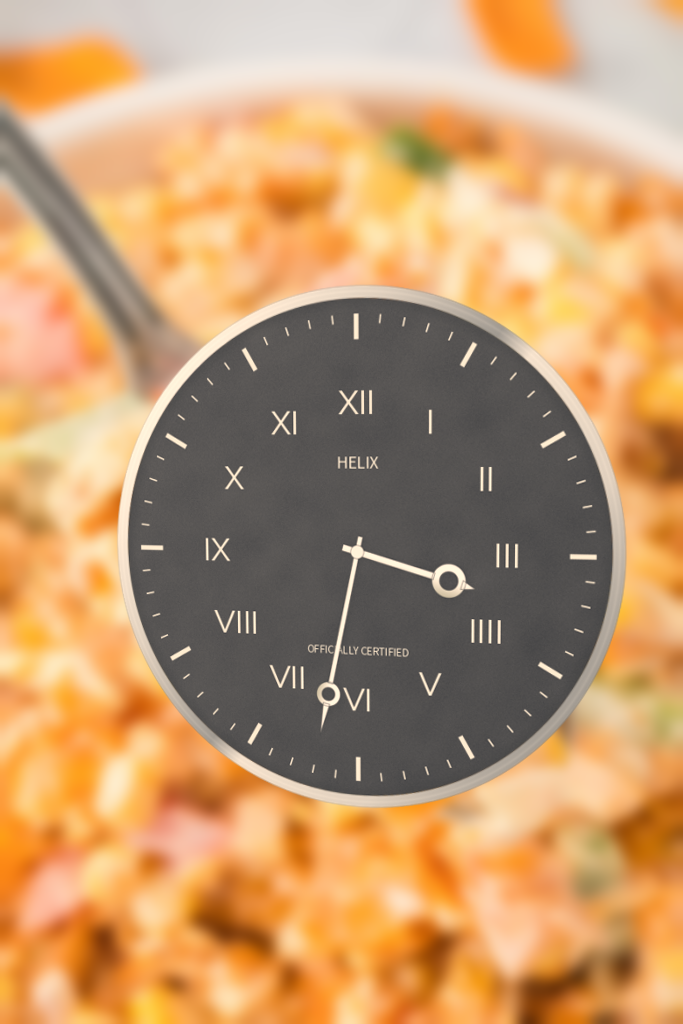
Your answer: 3 h 32 min
